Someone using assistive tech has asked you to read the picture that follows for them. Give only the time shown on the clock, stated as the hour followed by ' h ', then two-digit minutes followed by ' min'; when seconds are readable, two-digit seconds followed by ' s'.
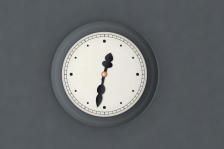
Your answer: 12 h 32 min
